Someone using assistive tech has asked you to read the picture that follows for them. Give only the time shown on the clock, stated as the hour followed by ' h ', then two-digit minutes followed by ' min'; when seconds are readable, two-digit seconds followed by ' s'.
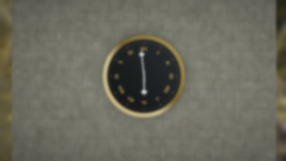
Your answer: 5 h 59 min
